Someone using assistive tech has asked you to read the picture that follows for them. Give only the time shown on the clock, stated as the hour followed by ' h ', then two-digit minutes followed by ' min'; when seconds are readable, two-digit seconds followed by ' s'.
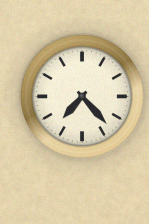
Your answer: 7 h 23 min
